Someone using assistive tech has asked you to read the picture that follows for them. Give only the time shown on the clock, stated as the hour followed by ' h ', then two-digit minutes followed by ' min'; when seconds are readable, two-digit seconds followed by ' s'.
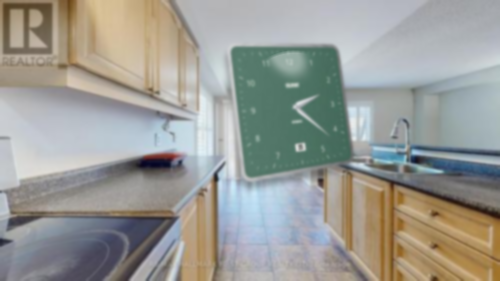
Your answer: 2 h 22 min
